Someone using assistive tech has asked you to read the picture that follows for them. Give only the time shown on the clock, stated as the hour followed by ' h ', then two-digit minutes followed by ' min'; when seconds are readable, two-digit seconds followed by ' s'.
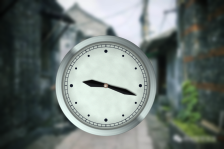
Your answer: 9 h 18 min
